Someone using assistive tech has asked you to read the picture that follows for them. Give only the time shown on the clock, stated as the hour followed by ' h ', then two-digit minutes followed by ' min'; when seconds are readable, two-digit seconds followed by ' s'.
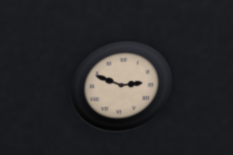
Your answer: 2 h 49 min
